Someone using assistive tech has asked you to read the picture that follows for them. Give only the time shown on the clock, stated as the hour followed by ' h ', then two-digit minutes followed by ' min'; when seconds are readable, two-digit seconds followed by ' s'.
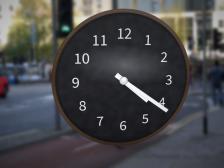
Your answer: 4 h 21 min
